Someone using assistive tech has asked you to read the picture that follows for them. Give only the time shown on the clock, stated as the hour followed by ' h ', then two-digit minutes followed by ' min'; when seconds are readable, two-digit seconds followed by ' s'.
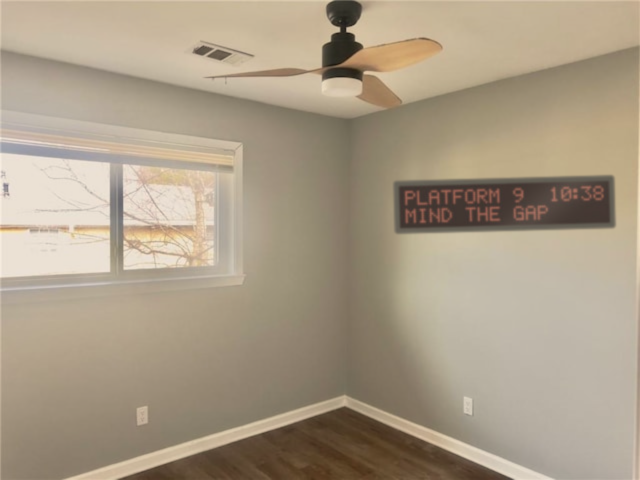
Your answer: 10 h 38 min
